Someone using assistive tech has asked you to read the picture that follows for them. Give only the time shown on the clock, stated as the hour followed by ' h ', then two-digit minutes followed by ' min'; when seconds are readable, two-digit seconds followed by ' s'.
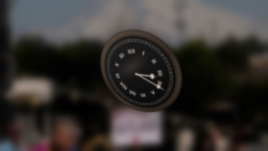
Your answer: 3 h 21 min
